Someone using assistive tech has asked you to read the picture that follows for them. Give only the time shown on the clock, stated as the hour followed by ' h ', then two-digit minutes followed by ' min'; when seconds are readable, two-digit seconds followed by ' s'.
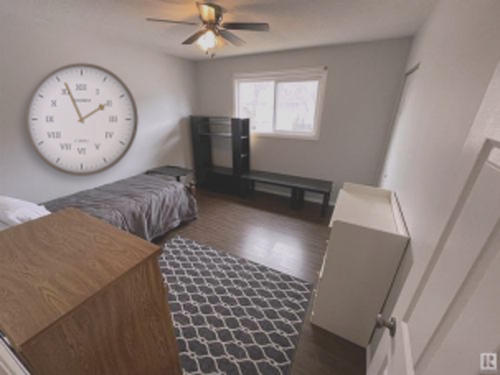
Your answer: 1 h 56 min
